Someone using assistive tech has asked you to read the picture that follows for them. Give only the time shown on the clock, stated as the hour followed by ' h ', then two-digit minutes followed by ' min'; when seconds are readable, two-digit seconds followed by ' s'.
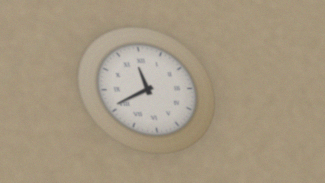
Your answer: 11 h 41 min
